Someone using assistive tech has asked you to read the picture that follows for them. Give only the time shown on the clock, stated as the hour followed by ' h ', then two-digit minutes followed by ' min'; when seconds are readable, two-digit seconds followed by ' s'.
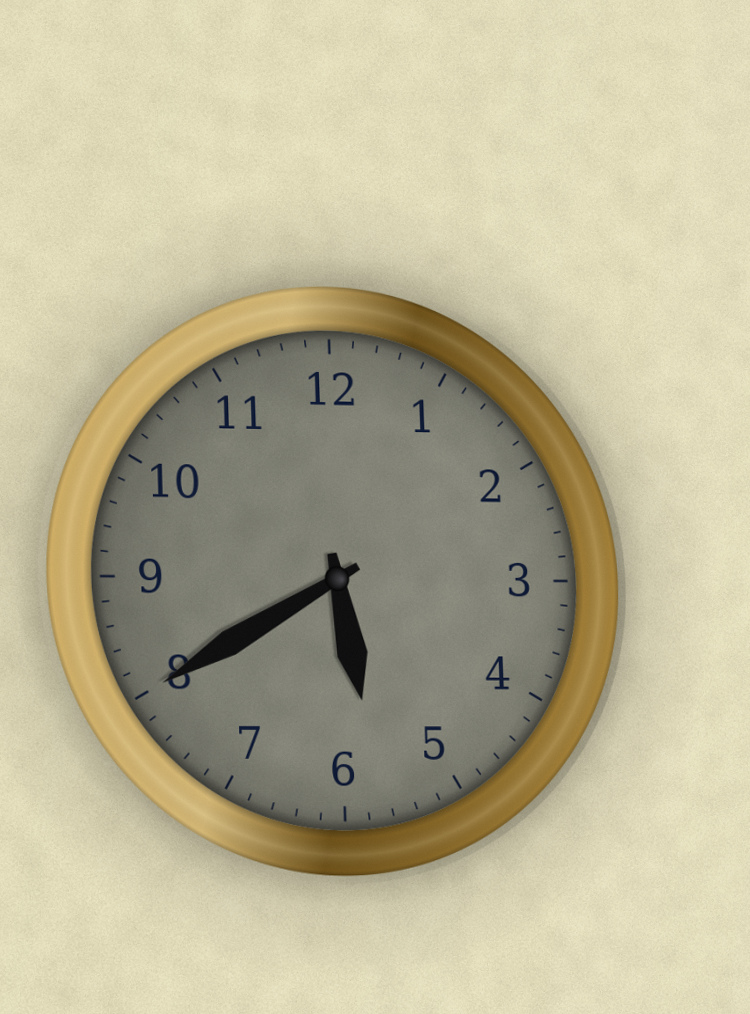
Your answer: 5 h 40 min
